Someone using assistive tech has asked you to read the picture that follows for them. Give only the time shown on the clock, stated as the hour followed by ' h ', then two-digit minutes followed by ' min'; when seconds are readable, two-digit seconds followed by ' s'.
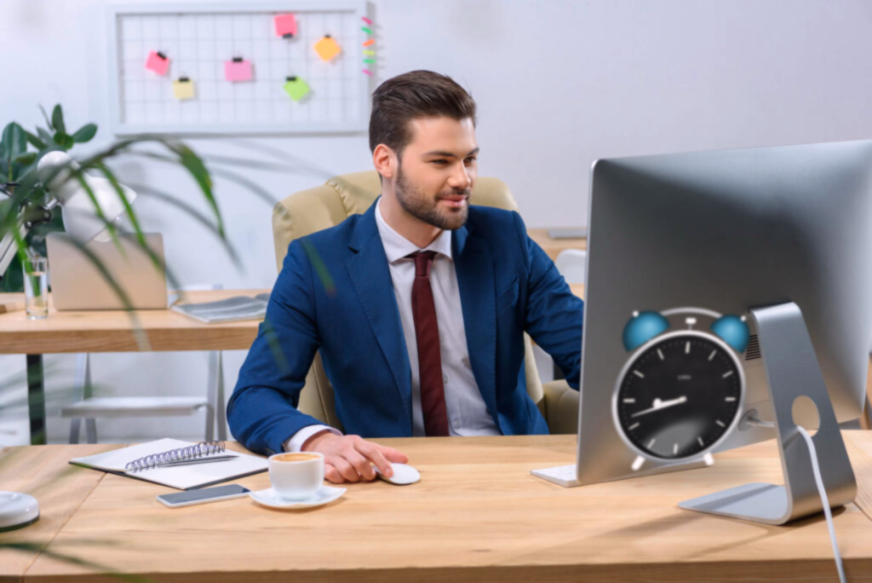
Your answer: 8 h 42 min
